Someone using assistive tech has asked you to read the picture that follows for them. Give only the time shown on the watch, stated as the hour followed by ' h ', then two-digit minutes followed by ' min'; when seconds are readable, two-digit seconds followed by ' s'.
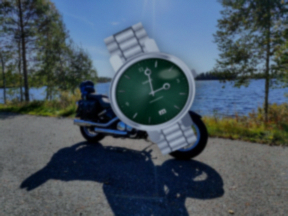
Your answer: 3 h 02 min
